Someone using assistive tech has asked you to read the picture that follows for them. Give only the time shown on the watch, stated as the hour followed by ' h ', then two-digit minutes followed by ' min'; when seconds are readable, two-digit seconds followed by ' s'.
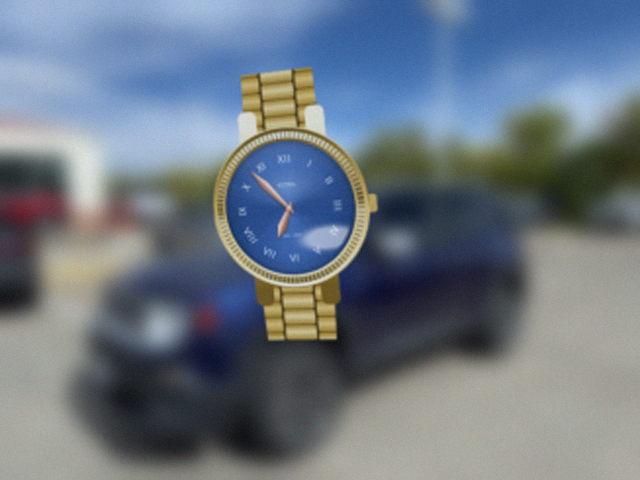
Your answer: 6 h 53 min
